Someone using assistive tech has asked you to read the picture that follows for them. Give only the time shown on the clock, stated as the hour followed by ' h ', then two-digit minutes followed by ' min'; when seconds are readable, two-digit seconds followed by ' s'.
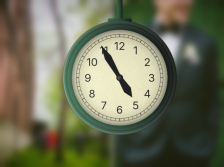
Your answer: 4 h 55 min
